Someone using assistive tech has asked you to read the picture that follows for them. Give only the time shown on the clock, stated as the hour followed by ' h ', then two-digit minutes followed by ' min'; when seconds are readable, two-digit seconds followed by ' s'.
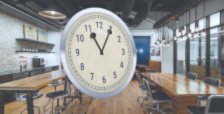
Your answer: 11 h 05 min
